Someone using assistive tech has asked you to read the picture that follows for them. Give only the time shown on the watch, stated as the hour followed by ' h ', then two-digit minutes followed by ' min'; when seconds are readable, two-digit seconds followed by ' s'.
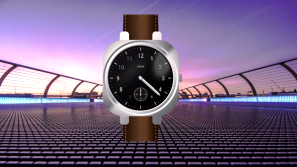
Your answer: 4 h 22 min
